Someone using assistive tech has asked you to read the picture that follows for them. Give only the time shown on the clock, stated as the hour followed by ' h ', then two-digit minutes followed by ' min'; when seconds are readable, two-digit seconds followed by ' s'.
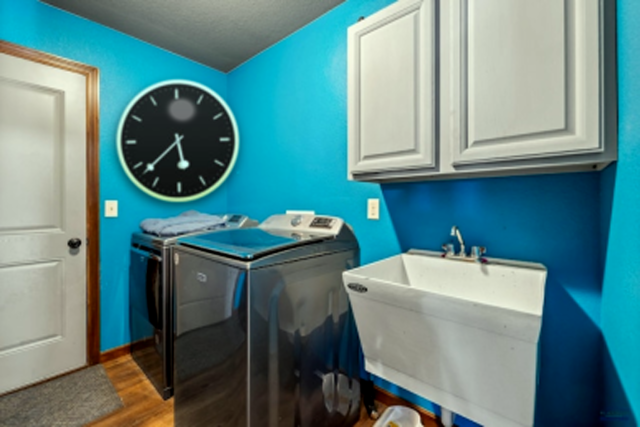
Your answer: 5 h 38 min
